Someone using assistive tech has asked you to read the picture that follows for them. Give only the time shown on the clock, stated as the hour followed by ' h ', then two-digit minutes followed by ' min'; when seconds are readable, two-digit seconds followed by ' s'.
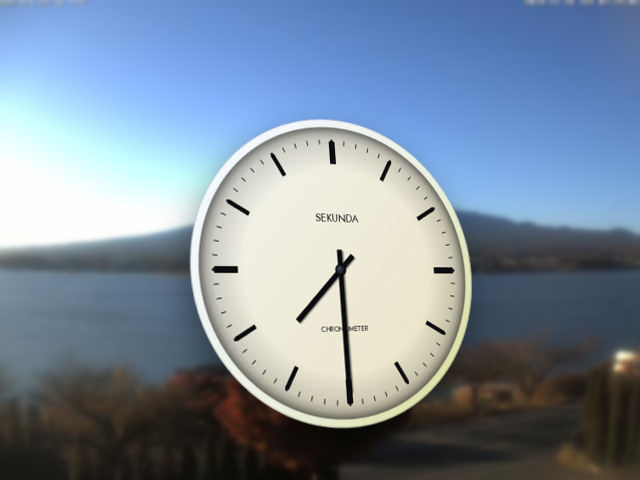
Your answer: 7 h 30 min
